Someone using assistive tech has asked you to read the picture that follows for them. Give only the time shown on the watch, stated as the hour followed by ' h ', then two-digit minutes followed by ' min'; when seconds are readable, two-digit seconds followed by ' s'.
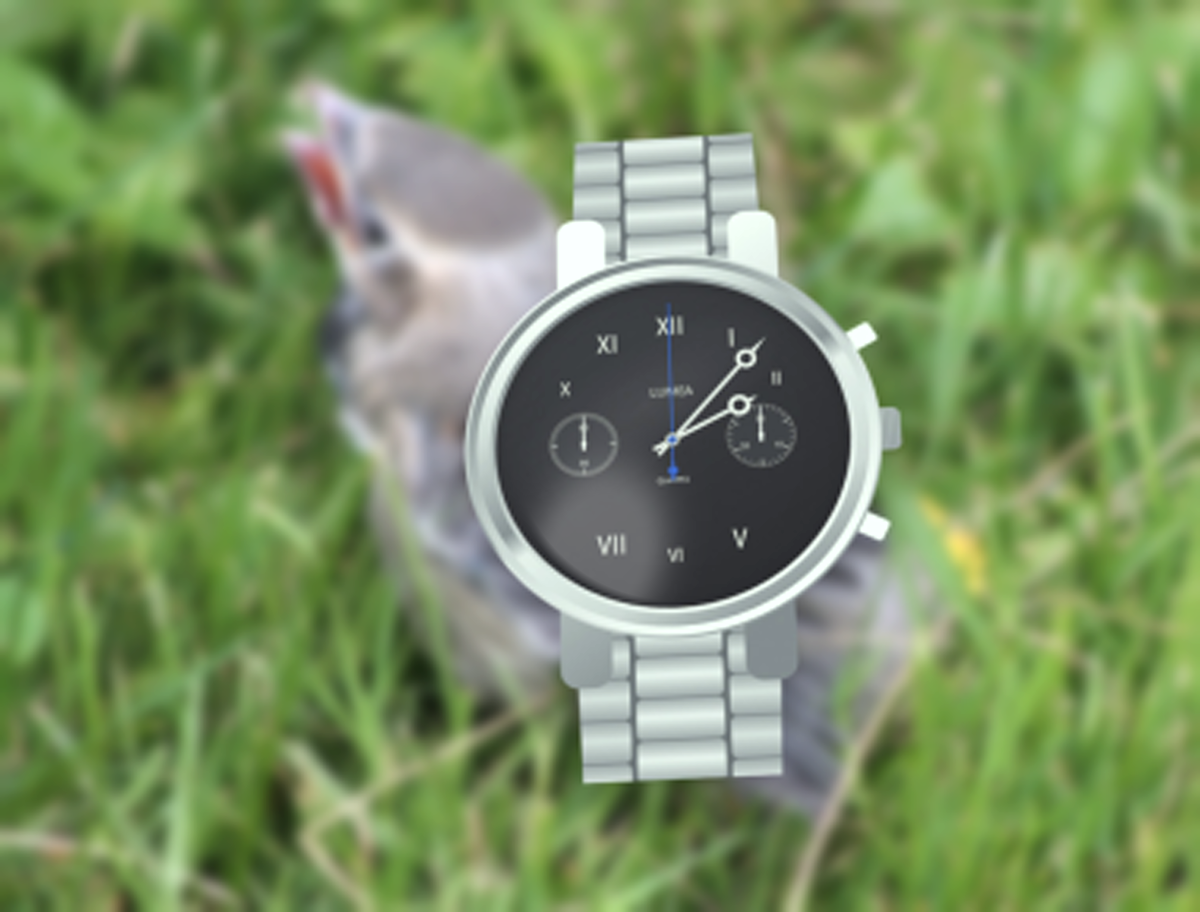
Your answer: 2 h 07 min
